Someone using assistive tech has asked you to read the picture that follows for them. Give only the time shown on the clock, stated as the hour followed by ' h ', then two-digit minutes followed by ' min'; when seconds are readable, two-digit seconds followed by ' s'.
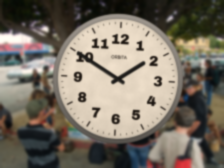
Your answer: 1 h 50 min
